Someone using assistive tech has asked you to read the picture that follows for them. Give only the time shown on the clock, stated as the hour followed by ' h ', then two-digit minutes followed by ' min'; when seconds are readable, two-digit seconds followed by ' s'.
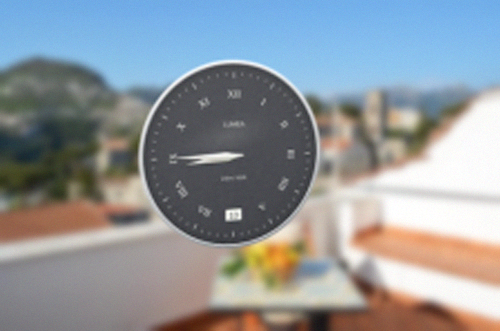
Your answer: 8 h 45 min
